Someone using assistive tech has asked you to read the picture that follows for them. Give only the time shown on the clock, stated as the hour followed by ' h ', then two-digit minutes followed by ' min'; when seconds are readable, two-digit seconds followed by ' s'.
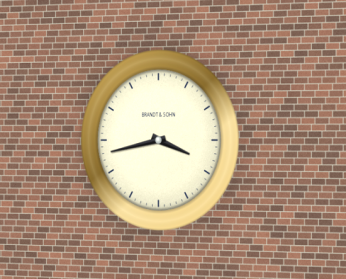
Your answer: 3 h 43 min
